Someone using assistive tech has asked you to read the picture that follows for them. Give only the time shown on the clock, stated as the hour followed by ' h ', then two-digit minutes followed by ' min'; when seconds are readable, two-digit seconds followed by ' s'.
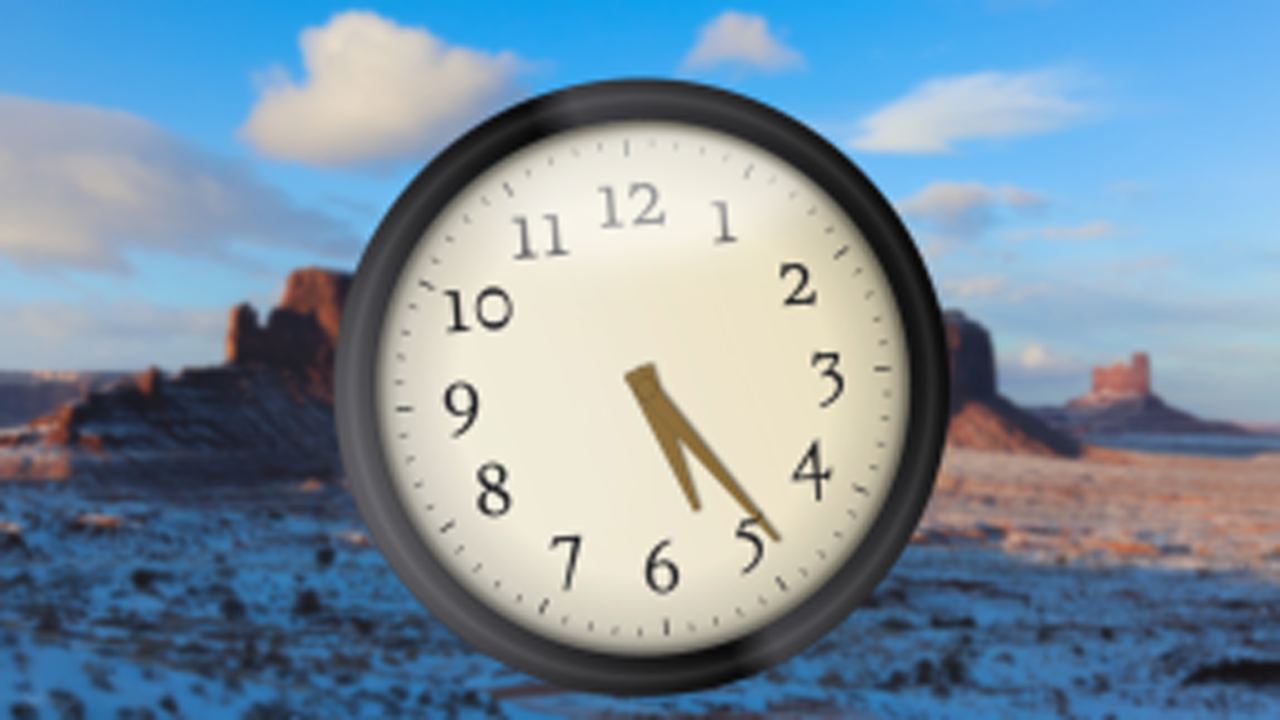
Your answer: 5 h 24 min
